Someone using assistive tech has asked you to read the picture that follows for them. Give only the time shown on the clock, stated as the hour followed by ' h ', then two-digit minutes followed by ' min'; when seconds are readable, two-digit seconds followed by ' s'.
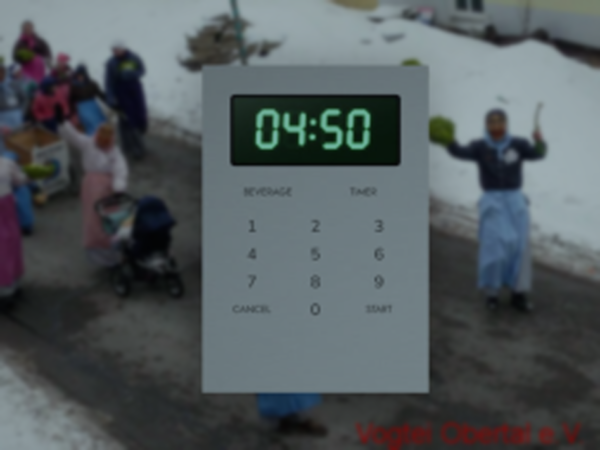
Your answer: 4 h 50 min
